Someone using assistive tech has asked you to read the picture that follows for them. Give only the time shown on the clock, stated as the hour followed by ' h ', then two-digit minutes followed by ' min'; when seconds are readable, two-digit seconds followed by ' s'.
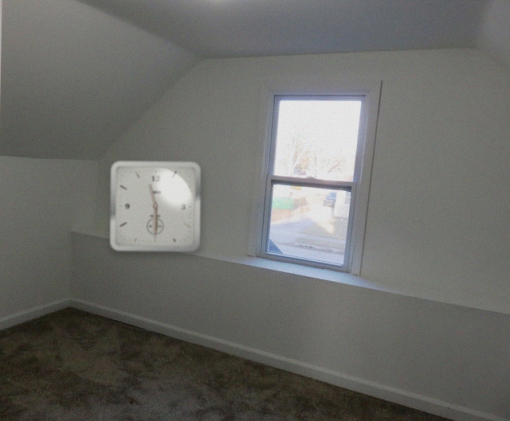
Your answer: 11 h 30 min
